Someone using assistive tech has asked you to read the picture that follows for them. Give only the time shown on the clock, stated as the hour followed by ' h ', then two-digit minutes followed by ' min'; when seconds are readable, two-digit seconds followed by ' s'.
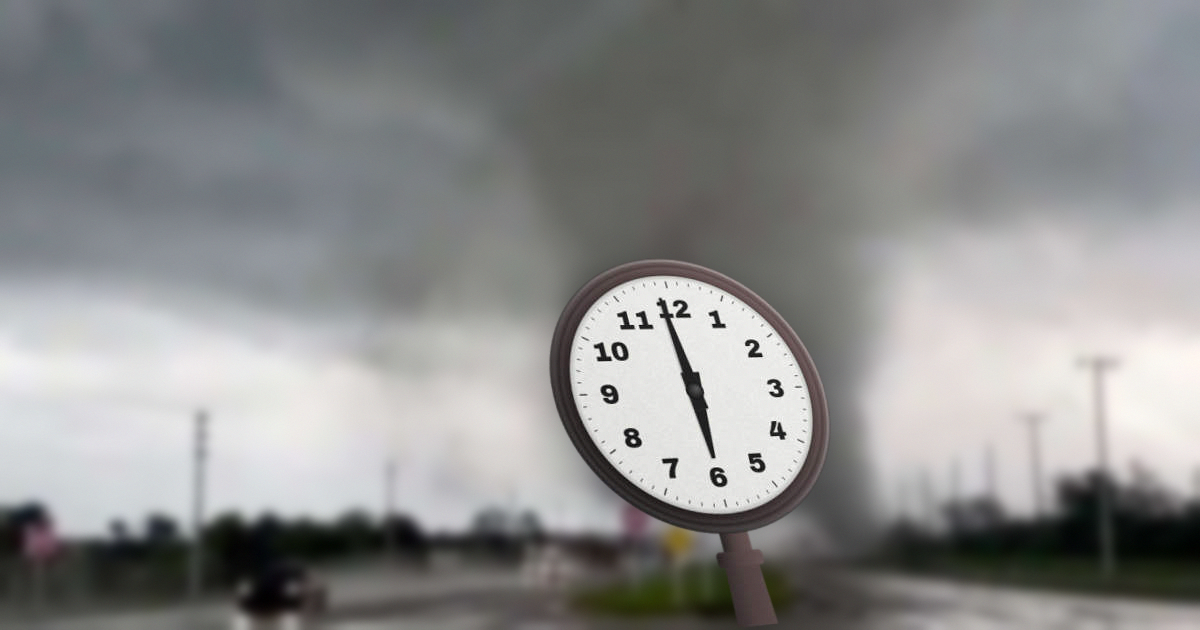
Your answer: 5 h 59 min
